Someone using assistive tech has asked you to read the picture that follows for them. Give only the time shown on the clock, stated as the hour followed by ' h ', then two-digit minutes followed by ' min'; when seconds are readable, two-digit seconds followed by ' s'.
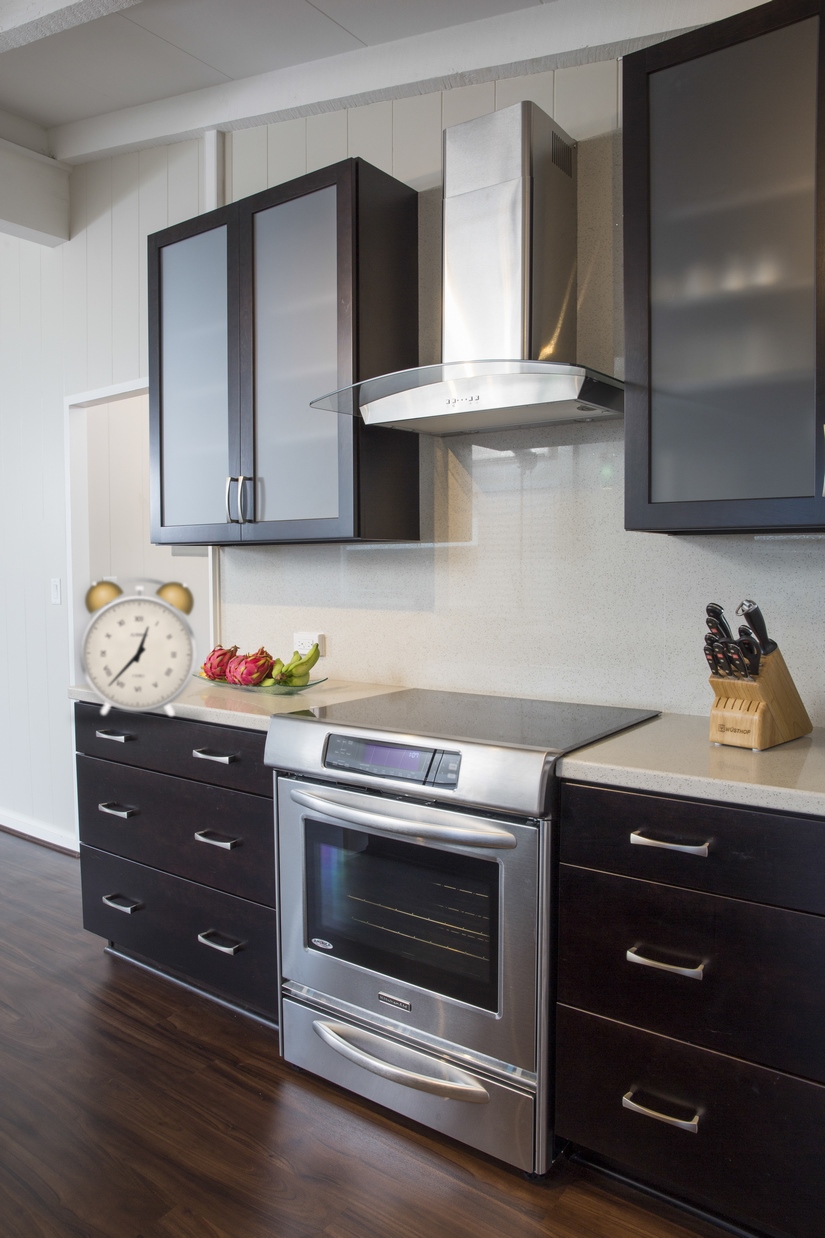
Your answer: 12 h 37 min
